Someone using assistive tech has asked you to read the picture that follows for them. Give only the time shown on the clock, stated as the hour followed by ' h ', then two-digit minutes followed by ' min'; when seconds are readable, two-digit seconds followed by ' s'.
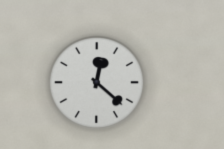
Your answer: 12 h 22 min
